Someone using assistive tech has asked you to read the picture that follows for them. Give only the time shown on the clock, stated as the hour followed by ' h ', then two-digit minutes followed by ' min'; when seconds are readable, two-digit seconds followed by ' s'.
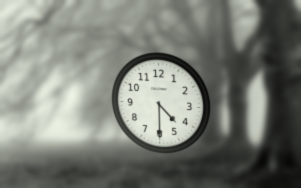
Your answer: 4 h 30 min
